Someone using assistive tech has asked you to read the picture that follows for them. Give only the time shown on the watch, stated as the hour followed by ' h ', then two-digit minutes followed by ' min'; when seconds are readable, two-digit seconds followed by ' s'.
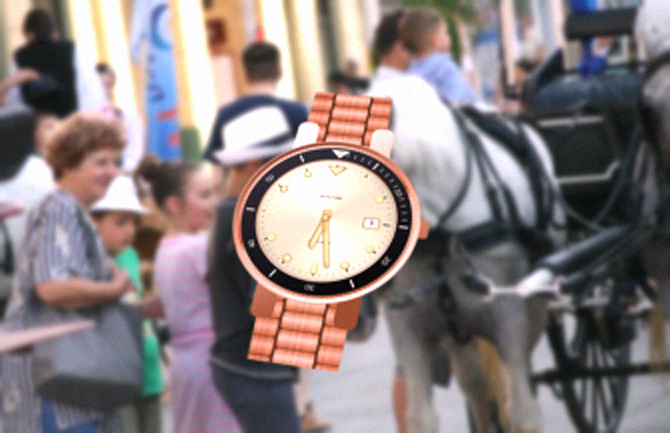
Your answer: 6 h 28 min
